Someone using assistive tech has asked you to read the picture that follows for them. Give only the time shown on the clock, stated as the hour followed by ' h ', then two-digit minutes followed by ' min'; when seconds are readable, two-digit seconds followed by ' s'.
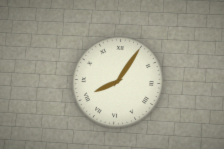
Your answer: 8 h 05 min
